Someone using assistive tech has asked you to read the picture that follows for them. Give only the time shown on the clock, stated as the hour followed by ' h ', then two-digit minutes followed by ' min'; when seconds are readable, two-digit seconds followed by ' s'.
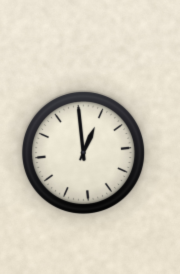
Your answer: 1 h 00 min
